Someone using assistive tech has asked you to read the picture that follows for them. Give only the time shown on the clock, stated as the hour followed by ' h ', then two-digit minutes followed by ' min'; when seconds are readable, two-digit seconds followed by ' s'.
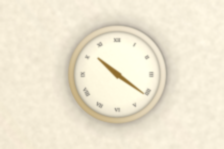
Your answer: 10 h 21 min
